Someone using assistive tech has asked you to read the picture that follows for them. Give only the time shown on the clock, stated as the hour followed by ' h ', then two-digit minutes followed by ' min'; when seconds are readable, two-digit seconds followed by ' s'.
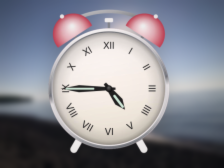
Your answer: 4 h 45 min
